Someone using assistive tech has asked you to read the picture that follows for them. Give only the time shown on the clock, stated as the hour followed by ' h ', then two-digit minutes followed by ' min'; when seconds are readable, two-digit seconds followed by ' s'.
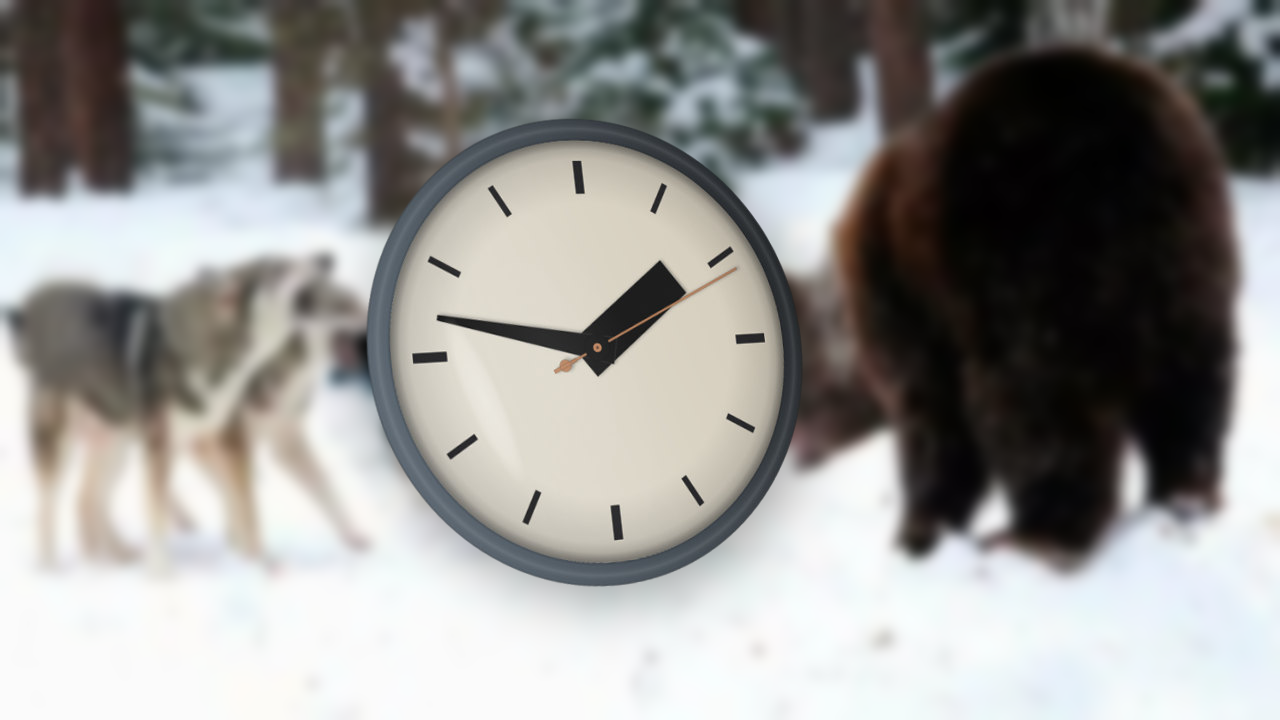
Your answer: 1 h 47 min 11 s
